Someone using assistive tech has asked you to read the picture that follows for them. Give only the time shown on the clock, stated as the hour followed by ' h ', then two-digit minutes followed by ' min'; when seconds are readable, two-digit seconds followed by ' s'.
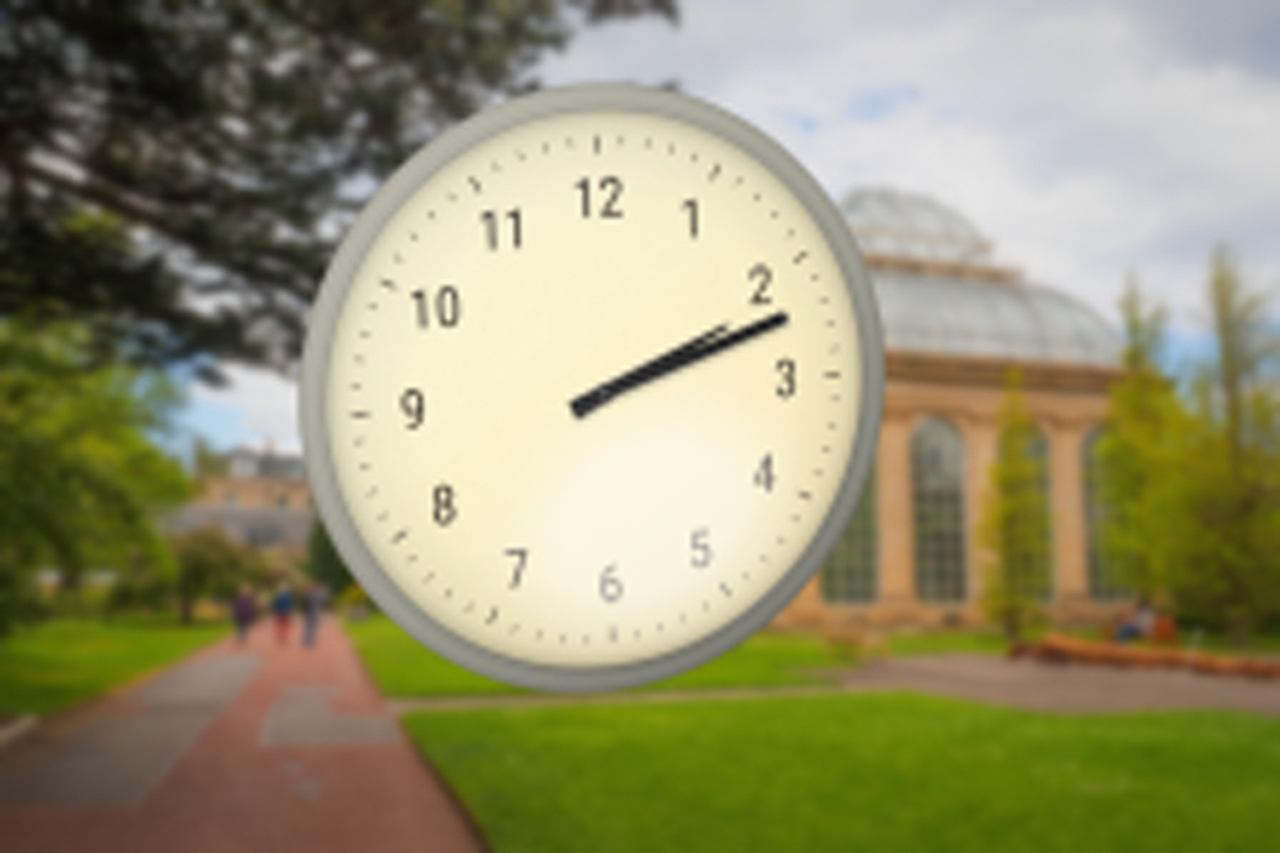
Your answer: 2 h 12 min
